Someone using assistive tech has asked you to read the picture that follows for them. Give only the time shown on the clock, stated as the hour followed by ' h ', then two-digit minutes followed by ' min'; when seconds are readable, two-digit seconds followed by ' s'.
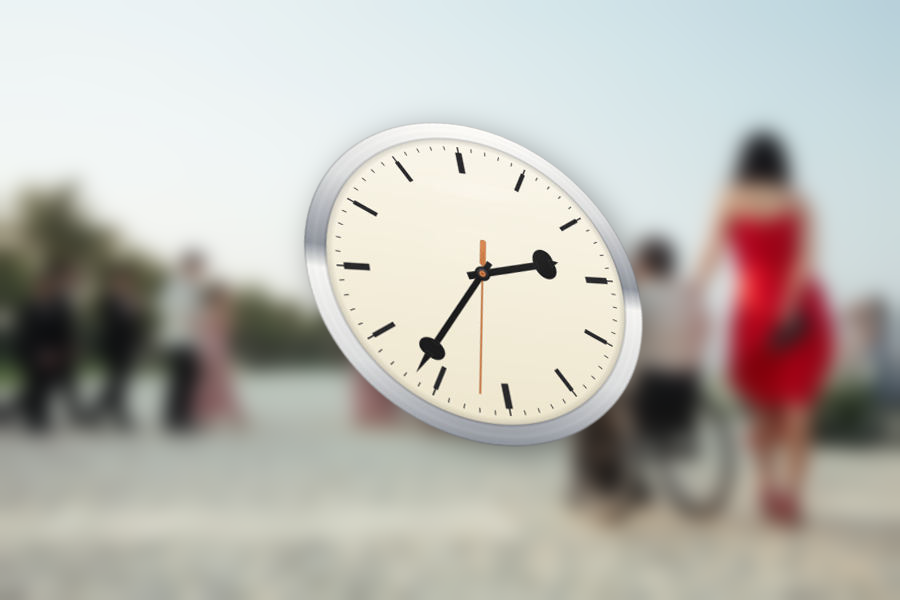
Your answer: 2 h 36 min 32 s
